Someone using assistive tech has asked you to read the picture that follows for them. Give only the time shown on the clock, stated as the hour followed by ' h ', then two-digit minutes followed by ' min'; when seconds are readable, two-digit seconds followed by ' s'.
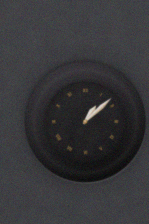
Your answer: 1 h 08 min
